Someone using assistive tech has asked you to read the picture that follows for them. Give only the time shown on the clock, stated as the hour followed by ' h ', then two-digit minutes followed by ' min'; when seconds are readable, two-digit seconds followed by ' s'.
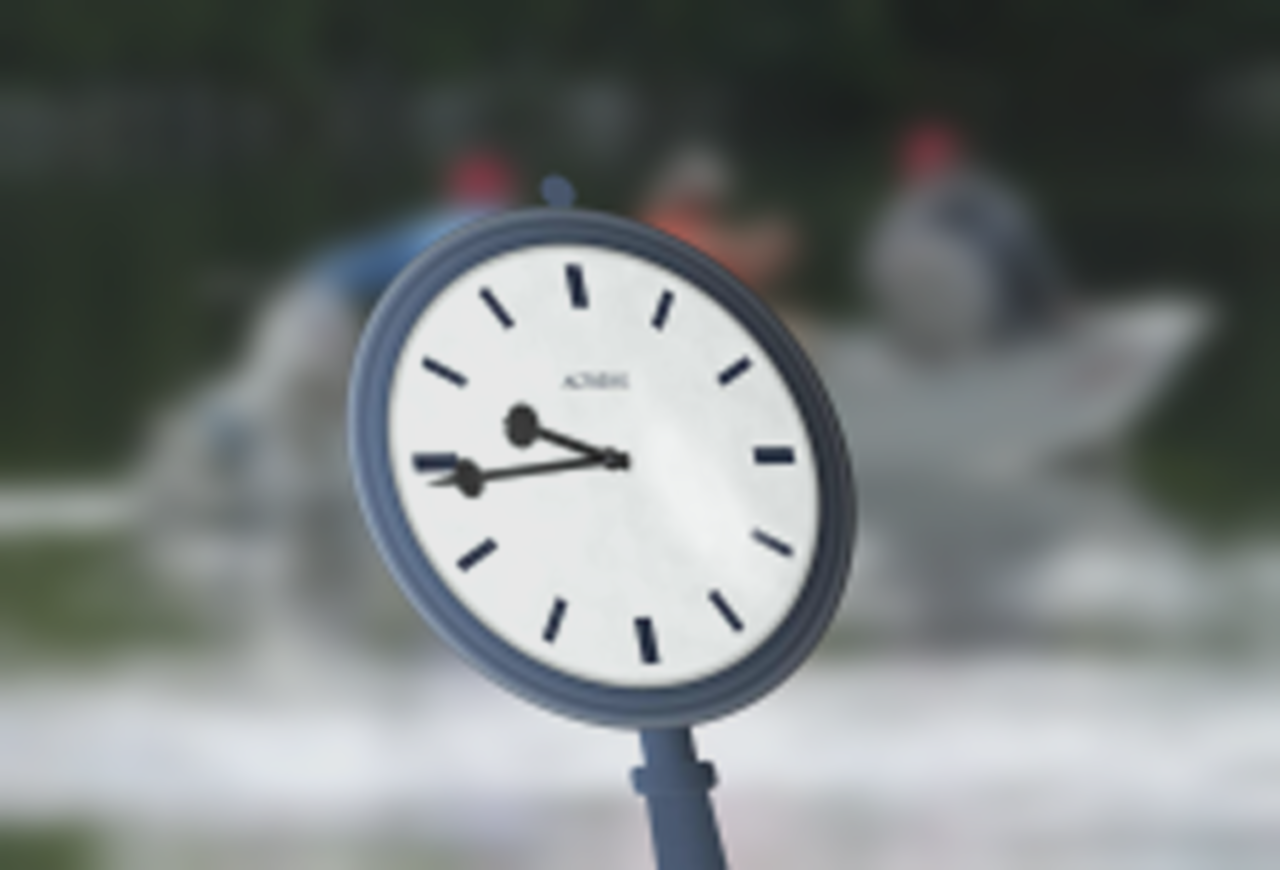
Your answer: 9 h 44 min
